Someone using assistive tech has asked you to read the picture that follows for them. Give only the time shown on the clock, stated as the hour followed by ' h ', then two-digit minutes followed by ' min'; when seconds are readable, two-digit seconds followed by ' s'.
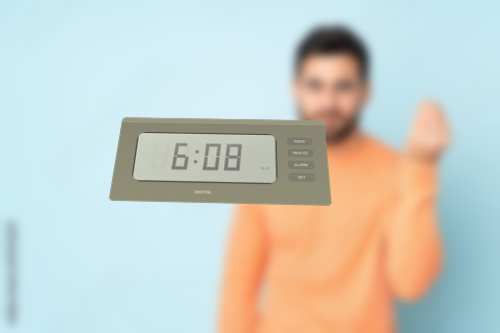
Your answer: 6 h 08 min
